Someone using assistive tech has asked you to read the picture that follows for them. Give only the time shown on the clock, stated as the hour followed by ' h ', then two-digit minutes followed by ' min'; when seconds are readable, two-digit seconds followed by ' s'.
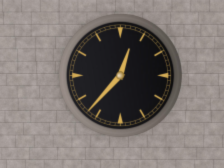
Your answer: 12 h 37 min
